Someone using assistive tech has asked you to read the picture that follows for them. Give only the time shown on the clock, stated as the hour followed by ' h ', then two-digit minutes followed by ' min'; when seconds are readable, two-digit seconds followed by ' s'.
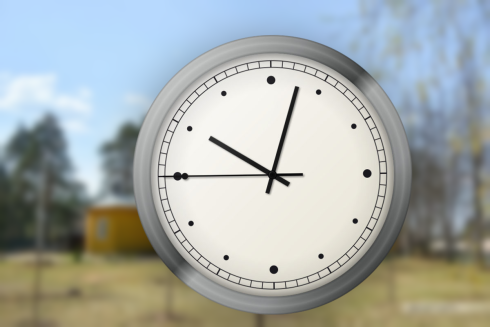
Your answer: 10 h 02 min 45 s
